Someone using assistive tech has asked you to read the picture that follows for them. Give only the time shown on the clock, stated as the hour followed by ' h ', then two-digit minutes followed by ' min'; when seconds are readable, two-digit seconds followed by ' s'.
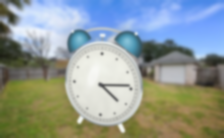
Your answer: 4 h 14 min
